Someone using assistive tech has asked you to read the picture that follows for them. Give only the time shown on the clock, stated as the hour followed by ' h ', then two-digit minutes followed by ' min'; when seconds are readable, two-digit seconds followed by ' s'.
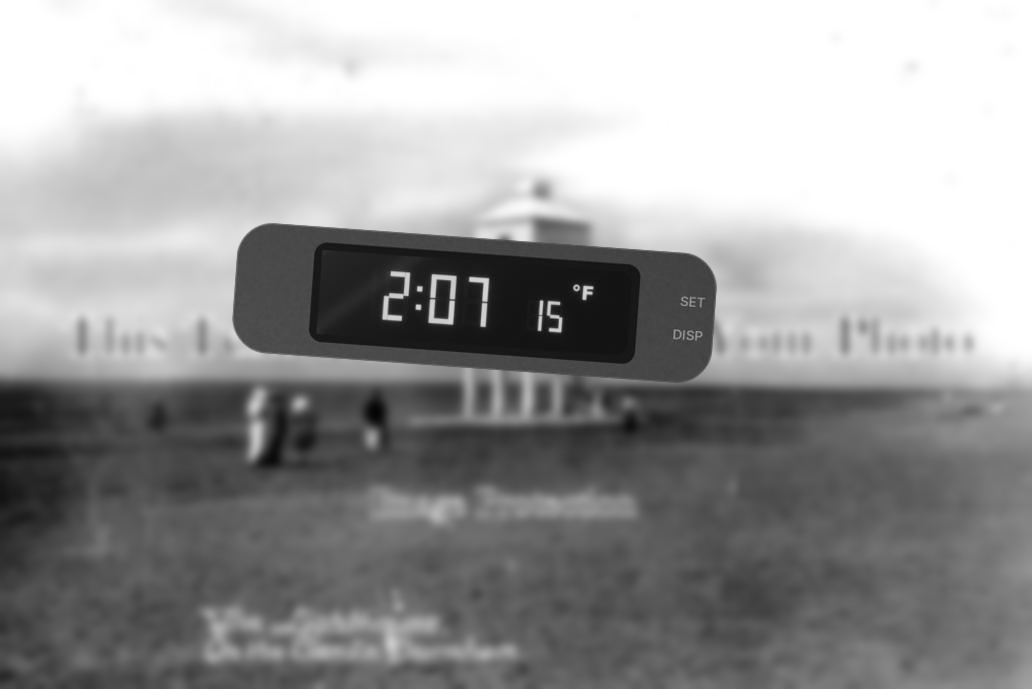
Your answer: 2 h 07 min
